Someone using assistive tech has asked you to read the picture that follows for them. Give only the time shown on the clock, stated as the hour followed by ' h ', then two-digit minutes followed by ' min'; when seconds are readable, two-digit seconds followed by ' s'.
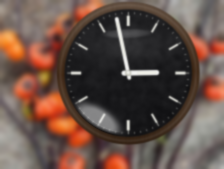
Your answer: 2 h 58 min
